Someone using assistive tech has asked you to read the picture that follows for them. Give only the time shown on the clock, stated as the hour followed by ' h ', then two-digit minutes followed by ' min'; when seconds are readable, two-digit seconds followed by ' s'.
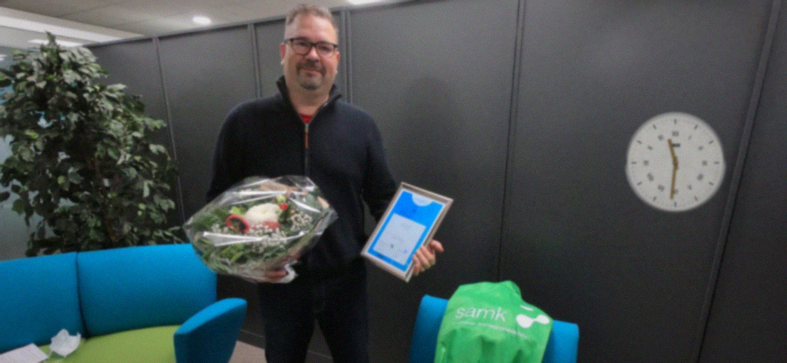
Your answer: 11 h 31 min
